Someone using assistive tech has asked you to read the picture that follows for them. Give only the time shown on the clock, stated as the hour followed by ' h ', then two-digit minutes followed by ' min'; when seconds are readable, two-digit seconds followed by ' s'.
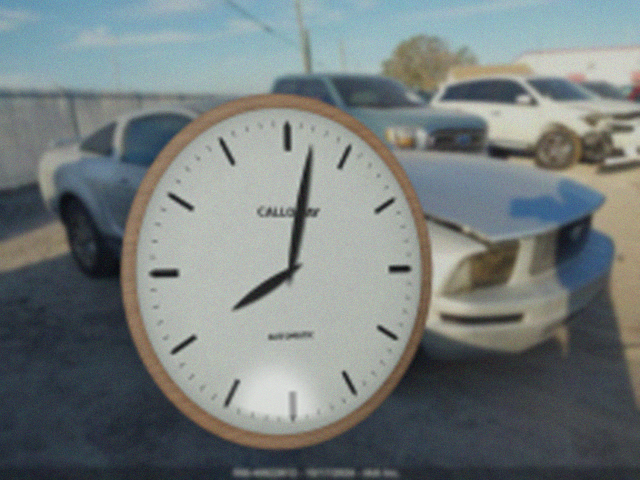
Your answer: 8 h 02 min
